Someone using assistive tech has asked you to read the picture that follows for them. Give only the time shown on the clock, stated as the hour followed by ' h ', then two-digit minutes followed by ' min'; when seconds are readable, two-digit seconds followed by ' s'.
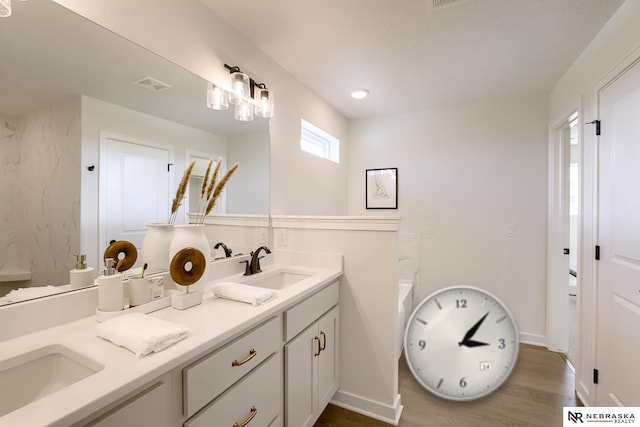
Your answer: 3 h 07 min
